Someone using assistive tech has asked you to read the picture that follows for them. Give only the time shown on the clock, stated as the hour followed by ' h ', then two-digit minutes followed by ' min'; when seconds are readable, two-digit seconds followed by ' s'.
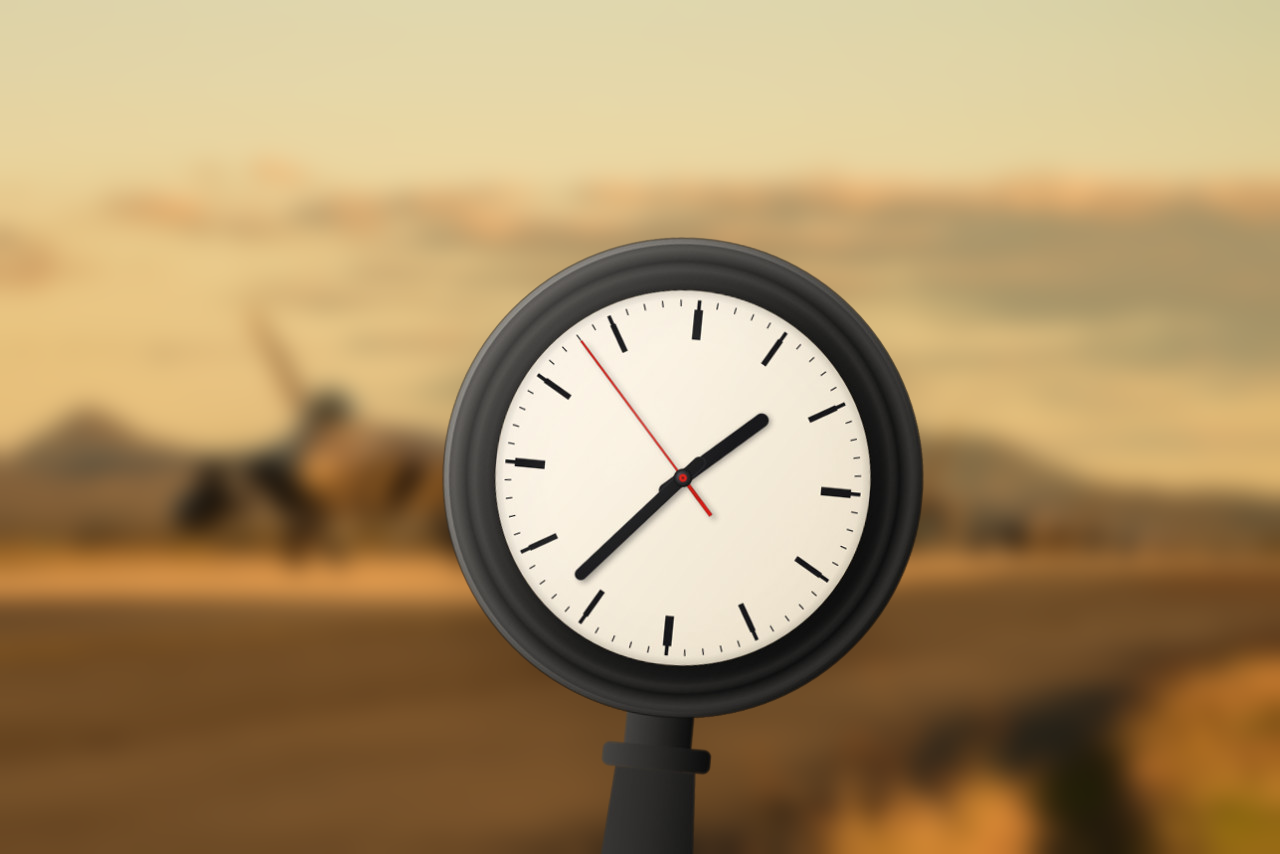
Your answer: 1 h 36 min 53 s
